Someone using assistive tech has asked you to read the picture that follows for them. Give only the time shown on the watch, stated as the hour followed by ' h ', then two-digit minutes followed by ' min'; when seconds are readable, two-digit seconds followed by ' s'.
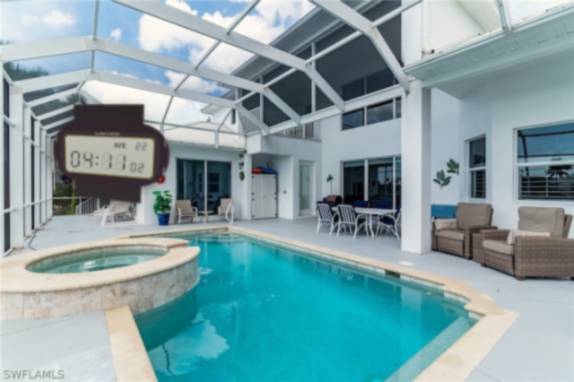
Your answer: 4 h 11 min
